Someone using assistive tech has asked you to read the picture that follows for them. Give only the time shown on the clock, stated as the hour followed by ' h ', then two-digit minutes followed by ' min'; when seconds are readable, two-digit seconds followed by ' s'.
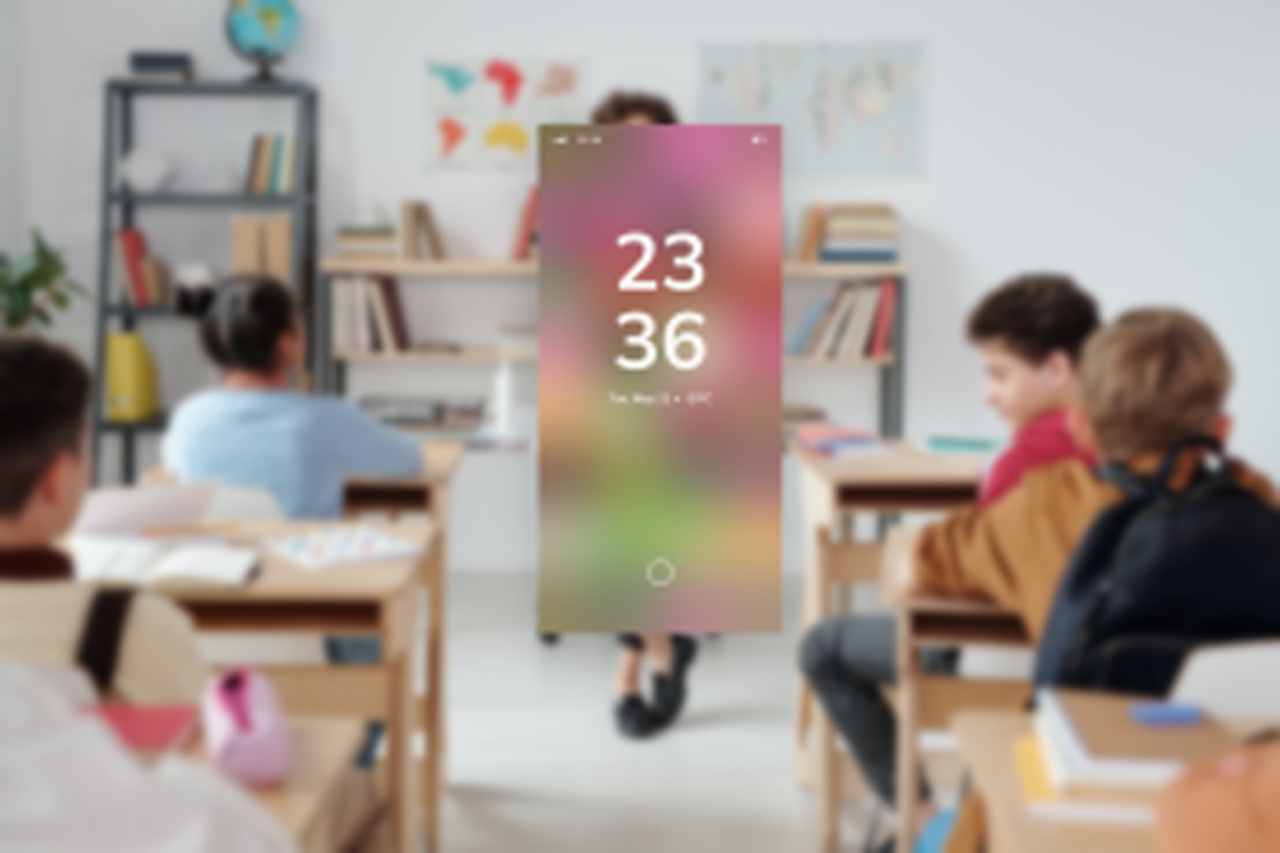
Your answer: 23 h 36 min
